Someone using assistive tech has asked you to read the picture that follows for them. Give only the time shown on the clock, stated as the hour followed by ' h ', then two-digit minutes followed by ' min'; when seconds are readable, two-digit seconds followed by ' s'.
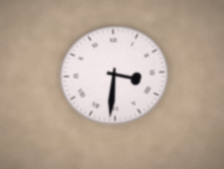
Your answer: 3 h 31 min
